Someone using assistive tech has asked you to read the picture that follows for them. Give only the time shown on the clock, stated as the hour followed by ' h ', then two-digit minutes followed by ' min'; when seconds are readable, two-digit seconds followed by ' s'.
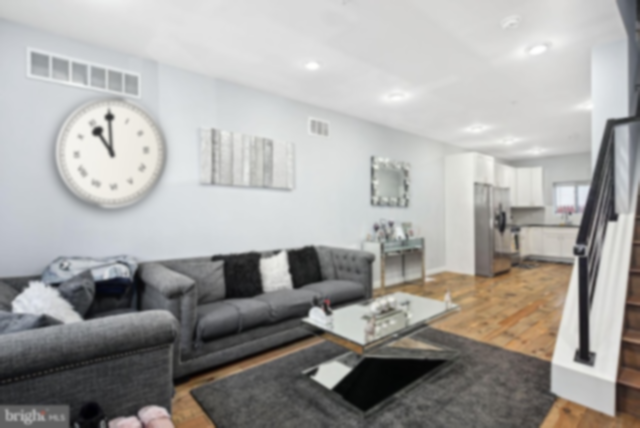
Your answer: 11 h 00 min
